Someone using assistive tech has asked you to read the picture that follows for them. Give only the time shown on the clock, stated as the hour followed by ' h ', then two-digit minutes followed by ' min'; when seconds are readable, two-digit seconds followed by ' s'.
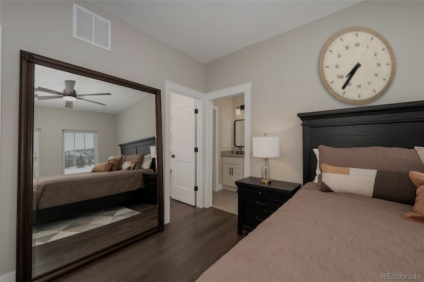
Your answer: 7 h 36 min
